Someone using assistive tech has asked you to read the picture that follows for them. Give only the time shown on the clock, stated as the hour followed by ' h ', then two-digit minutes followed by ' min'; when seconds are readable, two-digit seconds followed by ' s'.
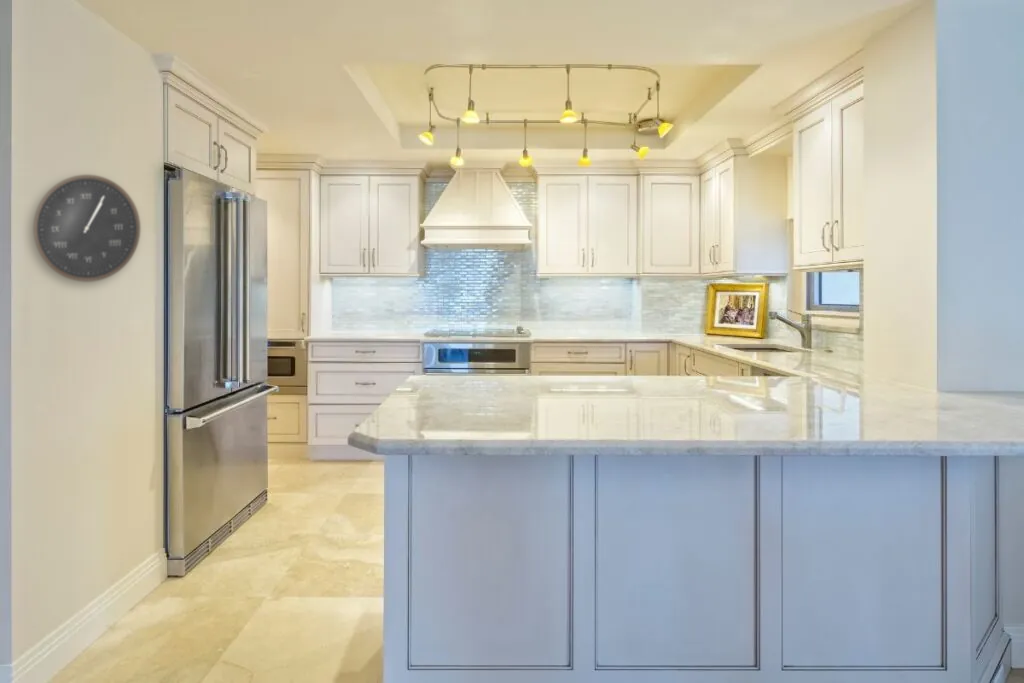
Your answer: 1 h 05 min
